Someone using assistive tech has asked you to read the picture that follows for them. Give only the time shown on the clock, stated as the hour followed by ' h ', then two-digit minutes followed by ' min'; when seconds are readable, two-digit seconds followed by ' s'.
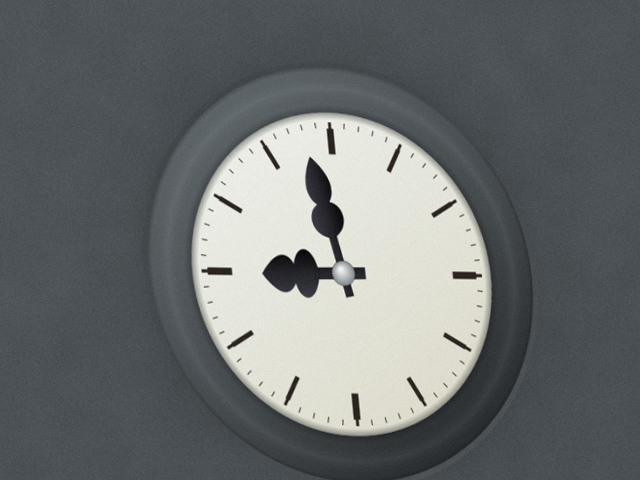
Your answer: 8 h 58 min
